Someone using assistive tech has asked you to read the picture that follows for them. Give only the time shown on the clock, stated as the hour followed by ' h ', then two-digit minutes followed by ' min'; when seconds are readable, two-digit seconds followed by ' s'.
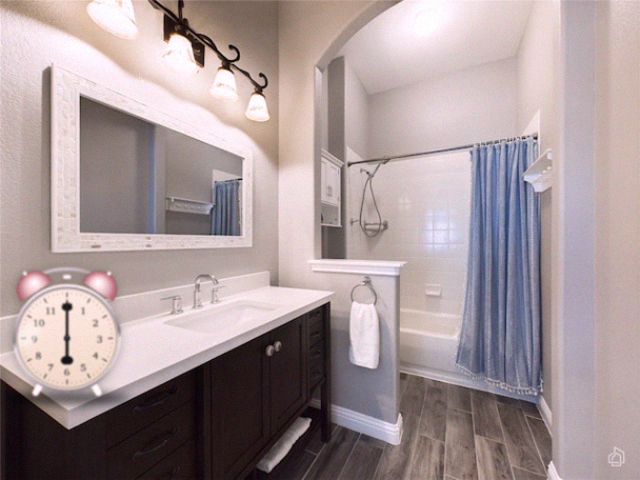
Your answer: 6 h 00 min
